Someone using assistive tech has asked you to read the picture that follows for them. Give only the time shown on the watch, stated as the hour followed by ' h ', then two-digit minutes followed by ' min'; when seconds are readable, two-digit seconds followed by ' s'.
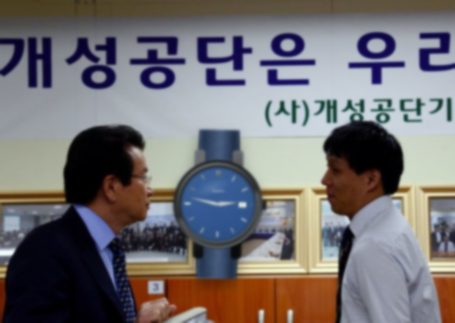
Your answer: 2 h 47 min
